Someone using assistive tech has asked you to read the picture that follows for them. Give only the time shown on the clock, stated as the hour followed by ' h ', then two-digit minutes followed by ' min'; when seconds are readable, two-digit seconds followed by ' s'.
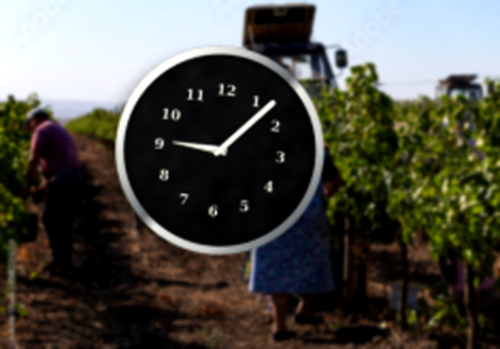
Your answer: 9 h 07 min
